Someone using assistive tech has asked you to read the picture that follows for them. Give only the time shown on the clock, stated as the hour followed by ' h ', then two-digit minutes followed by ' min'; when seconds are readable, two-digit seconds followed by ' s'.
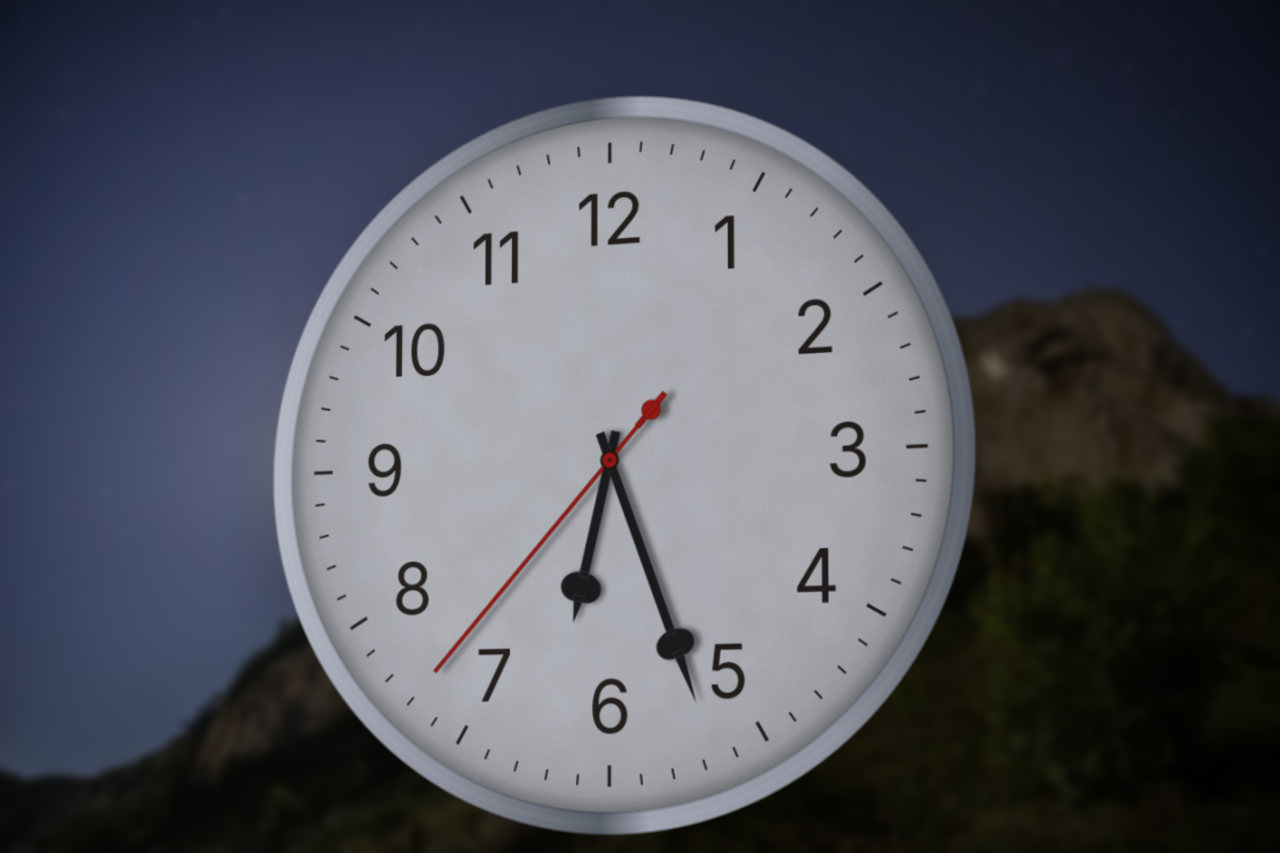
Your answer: 6 h 26 min 37 s
